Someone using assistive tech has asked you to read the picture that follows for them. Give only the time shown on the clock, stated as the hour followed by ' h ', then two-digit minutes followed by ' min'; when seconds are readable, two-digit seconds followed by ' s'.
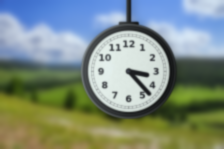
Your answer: 3 h 23 min
